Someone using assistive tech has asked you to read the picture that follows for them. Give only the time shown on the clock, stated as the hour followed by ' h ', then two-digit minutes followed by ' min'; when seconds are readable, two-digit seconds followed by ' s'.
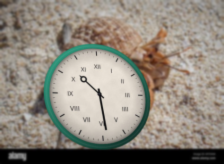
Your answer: 10 h 29 min
